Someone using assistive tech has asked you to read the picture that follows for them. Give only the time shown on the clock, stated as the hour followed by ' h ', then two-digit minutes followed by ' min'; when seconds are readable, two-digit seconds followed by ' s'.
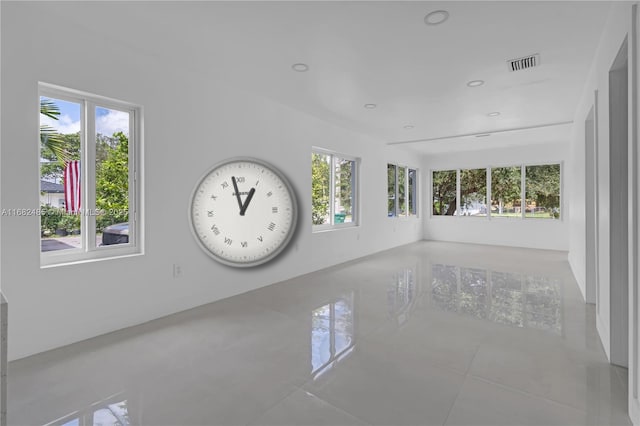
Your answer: 12 h 58 min
